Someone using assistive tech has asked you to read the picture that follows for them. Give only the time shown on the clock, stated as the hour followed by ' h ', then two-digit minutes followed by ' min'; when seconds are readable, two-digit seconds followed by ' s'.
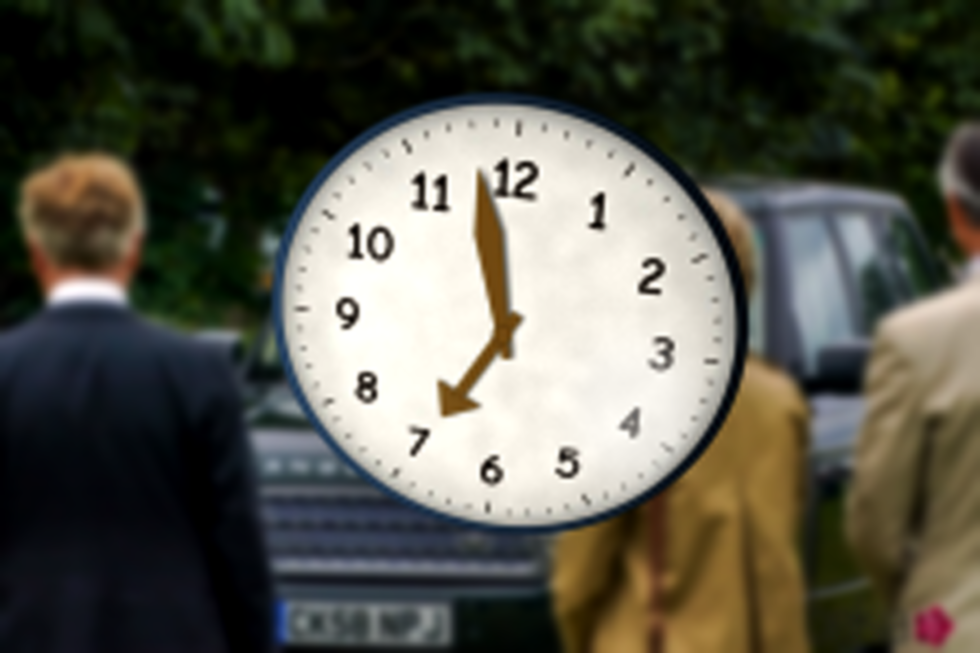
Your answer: 6 h 58 min
